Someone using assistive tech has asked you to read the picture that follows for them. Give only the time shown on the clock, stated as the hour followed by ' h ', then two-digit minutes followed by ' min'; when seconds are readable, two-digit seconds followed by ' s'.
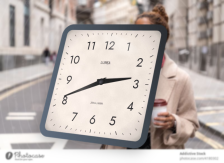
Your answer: 2 h 41 min
